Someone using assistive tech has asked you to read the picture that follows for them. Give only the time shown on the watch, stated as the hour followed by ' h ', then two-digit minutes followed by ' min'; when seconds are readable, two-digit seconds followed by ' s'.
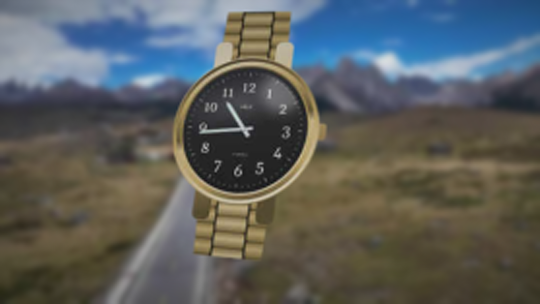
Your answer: 10 h 44 min
